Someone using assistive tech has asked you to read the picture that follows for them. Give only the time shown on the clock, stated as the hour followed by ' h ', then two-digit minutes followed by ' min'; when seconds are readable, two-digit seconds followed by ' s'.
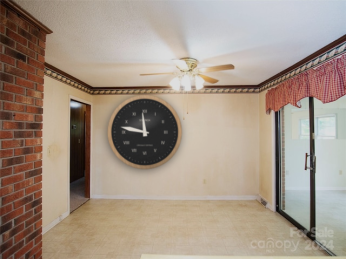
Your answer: 11 h 47 min
